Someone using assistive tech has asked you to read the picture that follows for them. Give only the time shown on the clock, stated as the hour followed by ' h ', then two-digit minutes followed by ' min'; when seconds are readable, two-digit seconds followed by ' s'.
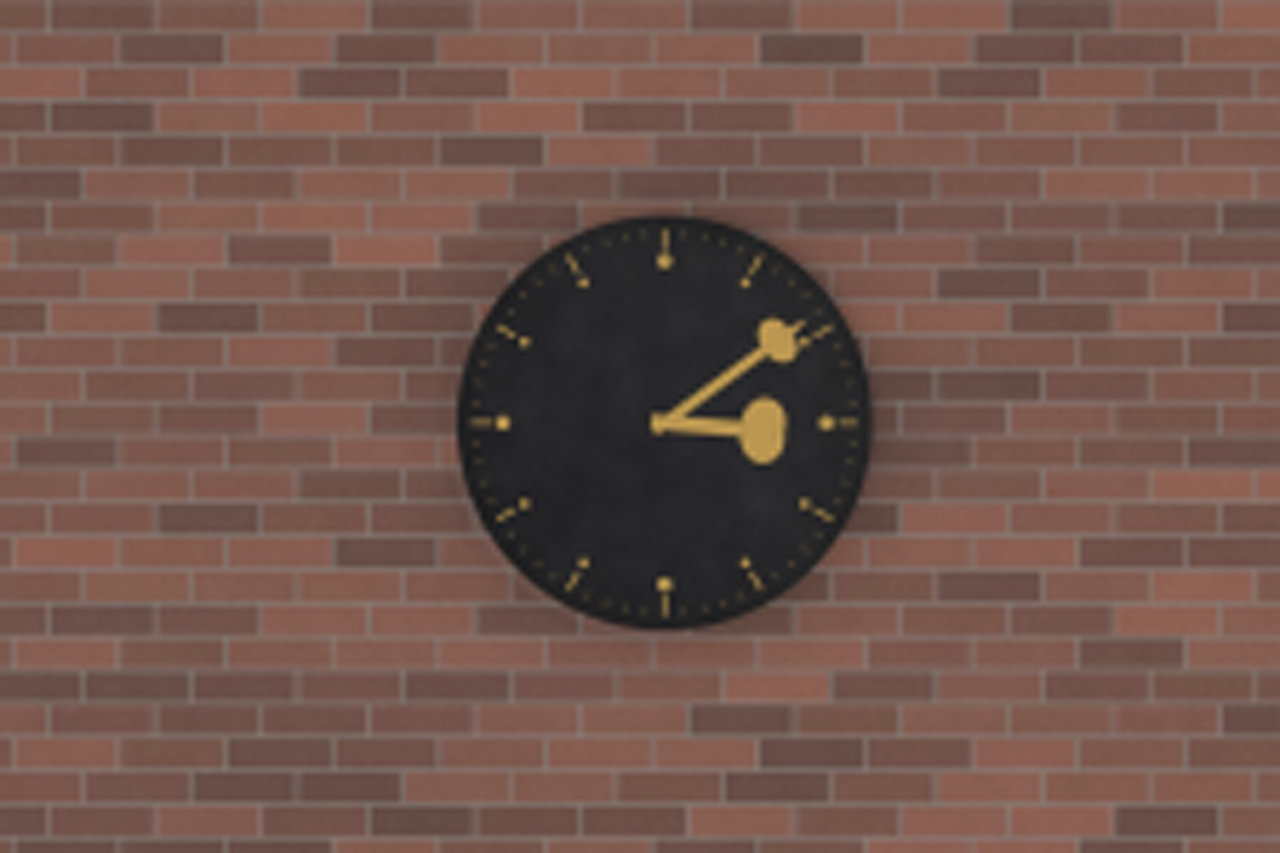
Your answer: 3 h 09 min
